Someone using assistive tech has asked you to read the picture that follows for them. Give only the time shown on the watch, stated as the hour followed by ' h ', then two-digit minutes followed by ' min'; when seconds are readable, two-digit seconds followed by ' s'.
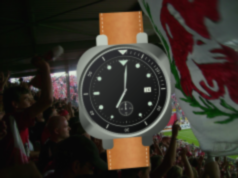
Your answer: 7 h 01 min
